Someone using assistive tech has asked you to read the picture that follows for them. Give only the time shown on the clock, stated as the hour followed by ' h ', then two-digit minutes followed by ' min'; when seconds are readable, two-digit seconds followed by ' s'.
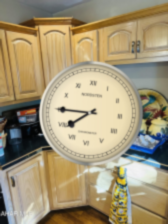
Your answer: 7 h 45 min
